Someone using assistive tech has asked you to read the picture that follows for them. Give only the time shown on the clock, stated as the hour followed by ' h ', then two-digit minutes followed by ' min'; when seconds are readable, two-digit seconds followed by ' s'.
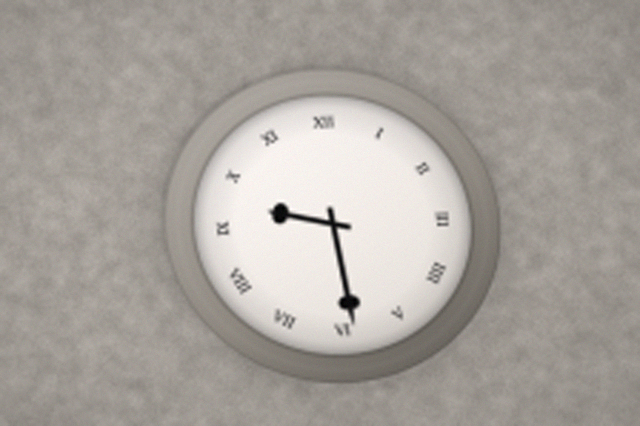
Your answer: 9 h 29 min
